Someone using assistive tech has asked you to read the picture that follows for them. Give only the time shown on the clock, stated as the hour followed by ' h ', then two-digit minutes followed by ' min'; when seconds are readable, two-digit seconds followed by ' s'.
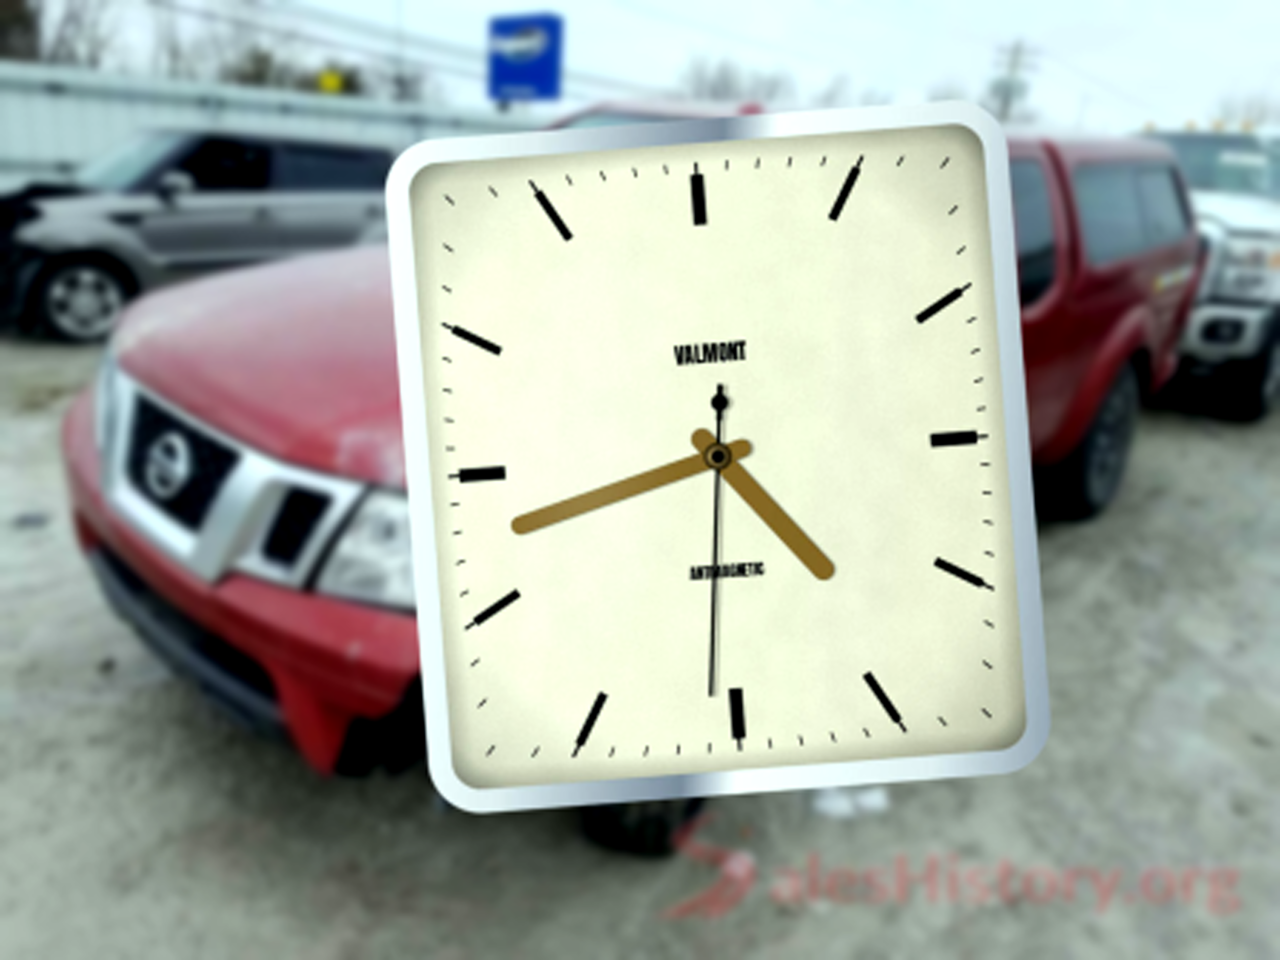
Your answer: 4 h 42 min 31 s
